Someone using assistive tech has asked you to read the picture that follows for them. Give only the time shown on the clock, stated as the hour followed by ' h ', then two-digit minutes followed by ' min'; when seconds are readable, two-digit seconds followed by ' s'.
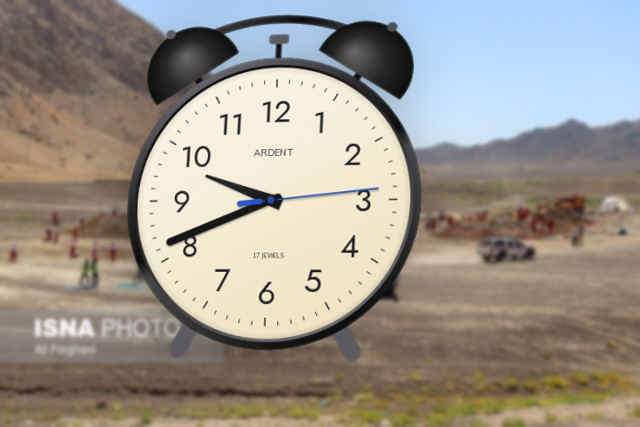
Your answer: 9 h 41 min 14 s
